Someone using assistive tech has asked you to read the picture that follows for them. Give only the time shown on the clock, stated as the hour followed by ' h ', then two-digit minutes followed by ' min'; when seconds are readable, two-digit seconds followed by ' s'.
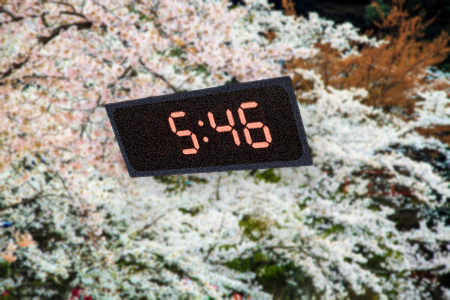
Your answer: 5 h 46 min
